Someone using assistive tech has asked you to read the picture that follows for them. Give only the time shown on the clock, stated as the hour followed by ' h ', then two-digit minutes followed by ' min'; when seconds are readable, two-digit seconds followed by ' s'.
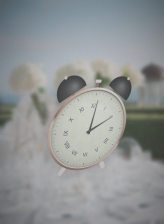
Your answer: 2 h 01 min
